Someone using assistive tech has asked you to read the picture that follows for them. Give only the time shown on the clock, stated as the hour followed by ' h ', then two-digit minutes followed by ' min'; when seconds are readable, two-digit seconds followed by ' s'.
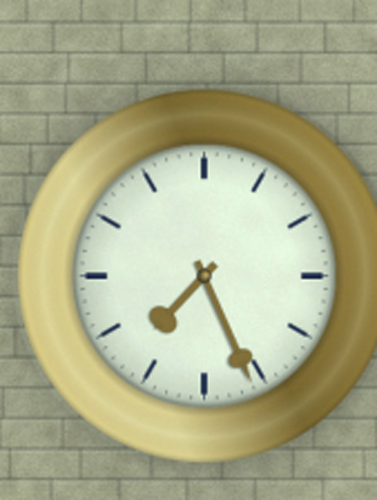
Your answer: 7 h 26 min
